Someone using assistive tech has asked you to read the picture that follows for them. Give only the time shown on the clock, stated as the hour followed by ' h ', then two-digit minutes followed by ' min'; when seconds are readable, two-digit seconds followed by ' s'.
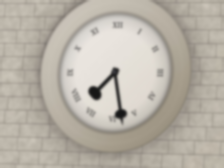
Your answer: 7 h 28 min
